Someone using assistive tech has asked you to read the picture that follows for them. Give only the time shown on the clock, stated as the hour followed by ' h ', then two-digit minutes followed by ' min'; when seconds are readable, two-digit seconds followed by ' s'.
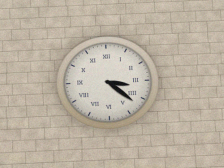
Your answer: 3 h 22 min
